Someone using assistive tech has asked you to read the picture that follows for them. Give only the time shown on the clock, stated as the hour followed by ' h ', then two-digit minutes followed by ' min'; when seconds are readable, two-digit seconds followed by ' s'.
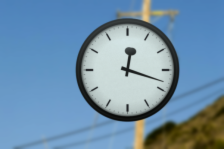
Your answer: 12 h 18 min
